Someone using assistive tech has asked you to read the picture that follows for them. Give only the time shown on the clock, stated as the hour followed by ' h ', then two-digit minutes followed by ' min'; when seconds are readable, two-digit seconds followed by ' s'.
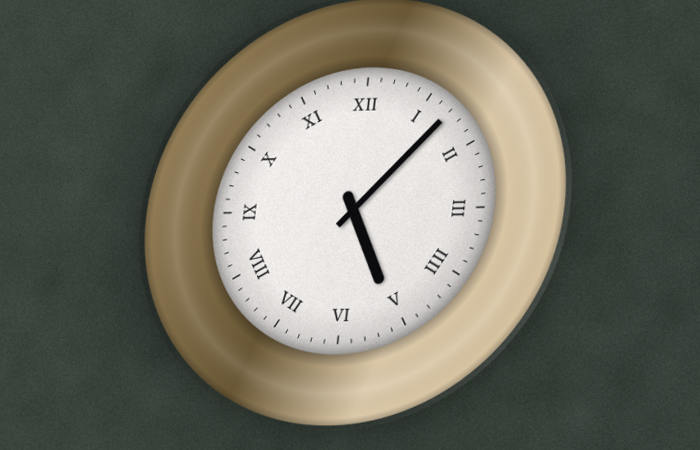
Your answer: 5 h 07 min
